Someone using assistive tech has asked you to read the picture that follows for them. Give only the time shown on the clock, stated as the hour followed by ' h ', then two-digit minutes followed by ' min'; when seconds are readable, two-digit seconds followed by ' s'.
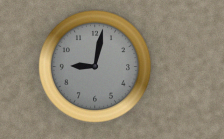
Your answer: 9 h 02 min
